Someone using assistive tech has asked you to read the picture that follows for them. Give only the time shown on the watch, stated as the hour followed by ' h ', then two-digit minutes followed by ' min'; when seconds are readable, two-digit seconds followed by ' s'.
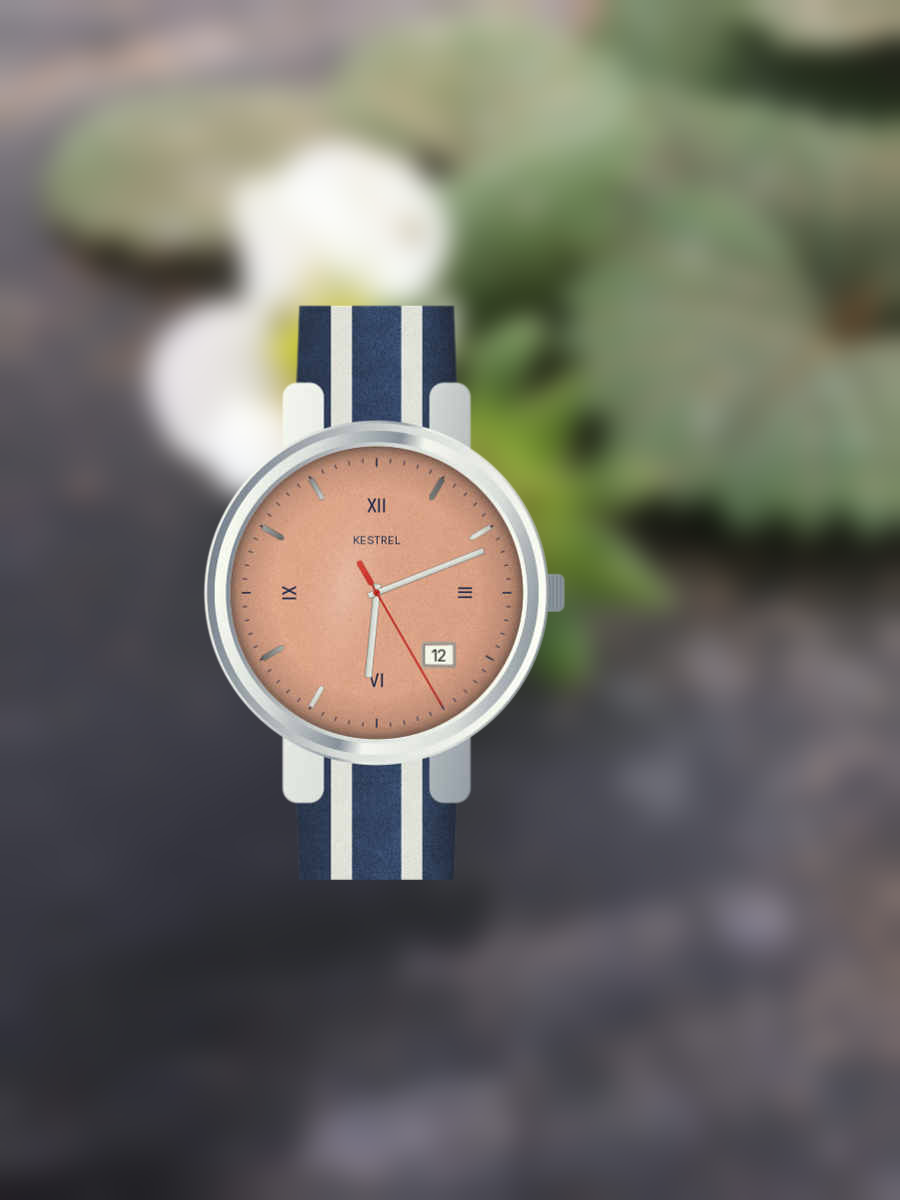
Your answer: 6 h 11 min 25 s
